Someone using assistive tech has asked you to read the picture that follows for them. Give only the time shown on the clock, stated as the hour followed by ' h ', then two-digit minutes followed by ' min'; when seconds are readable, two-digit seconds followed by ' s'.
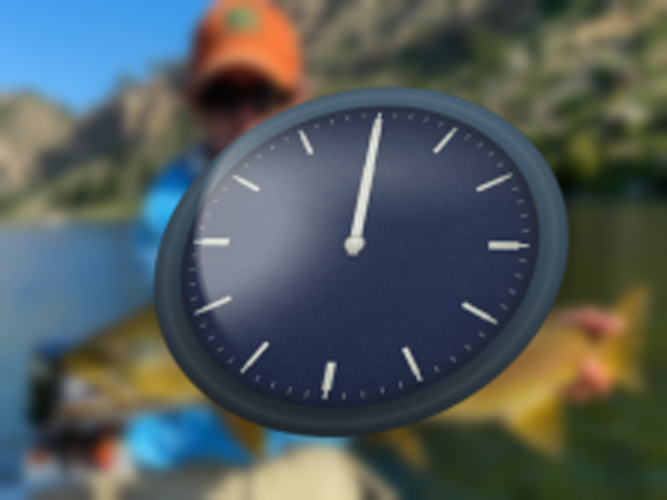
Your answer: 12 h 00 min
